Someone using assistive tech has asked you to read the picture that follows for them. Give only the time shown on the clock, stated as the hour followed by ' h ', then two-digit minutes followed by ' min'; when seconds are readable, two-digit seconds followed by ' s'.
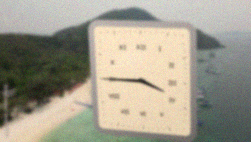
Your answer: 3 h 45 min
